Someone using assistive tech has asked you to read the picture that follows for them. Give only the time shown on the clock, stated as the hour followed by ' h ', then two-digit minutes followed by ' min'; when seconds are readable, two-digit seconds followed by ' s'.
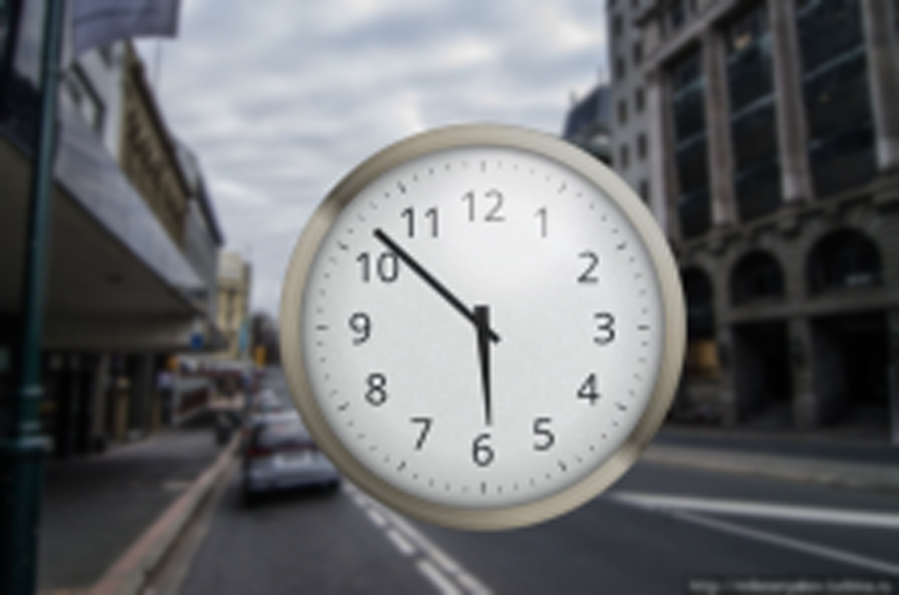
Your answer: 5 h 52 min
